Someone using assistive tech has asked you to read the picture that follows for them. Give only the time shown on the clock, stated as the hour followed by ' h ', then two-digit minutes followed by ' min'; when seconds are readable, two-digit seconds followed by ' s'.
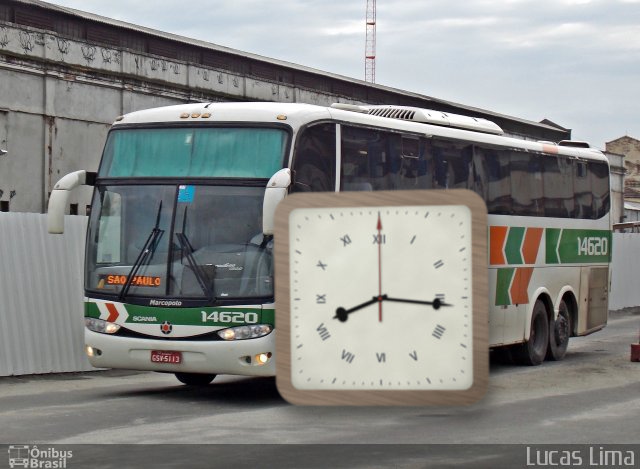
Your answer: 8 h 16 min 00 s
